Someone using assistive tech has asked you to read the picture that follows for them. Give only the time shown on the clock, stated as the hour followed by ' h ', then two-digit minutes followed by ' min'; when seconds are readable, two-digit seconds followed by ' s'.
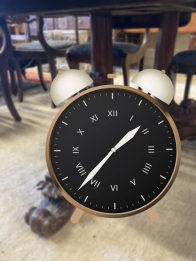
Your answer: 1 h 37 min
